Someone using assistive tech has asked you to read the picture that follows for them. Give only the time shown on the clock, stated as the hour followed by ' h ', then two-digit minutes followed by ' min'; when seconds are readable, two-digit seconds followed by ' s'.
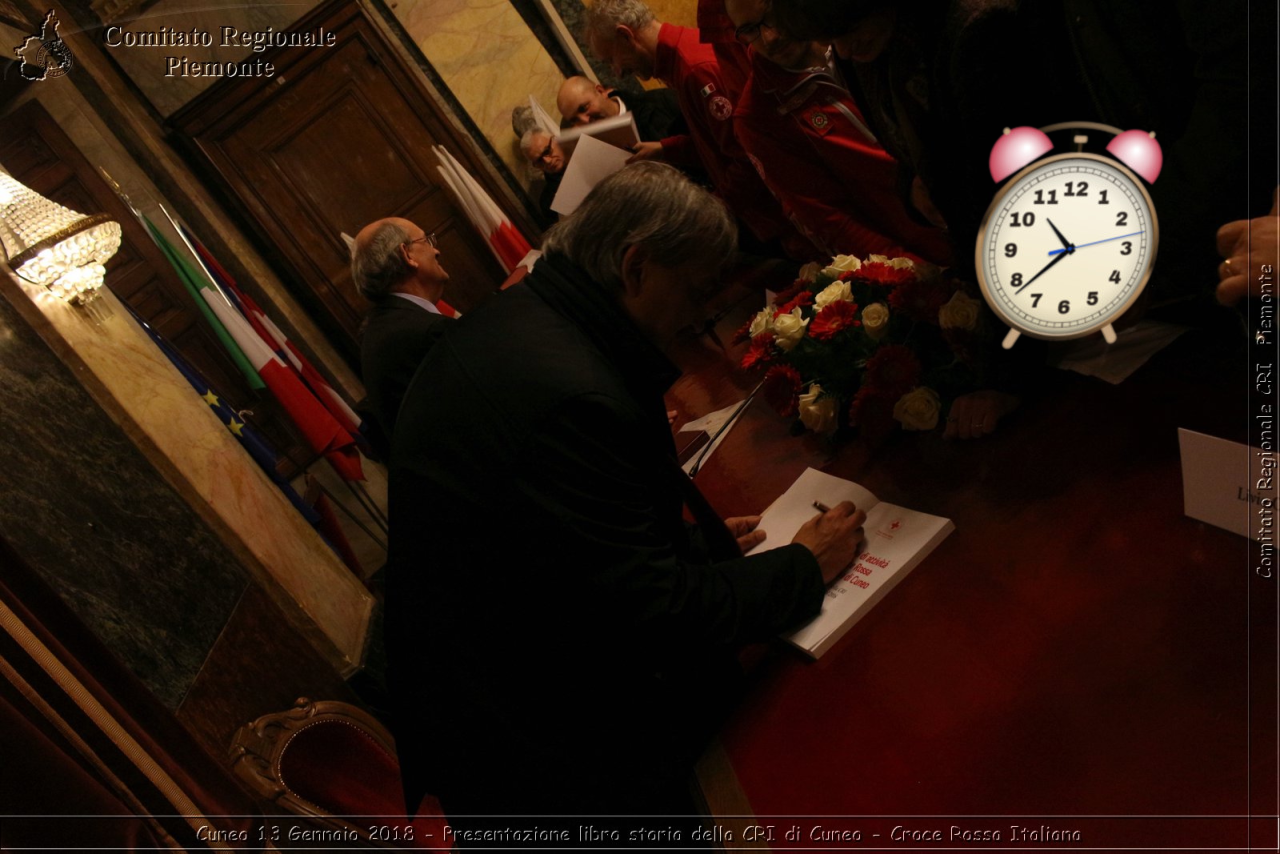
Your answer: 10 h 38 min 13 s
